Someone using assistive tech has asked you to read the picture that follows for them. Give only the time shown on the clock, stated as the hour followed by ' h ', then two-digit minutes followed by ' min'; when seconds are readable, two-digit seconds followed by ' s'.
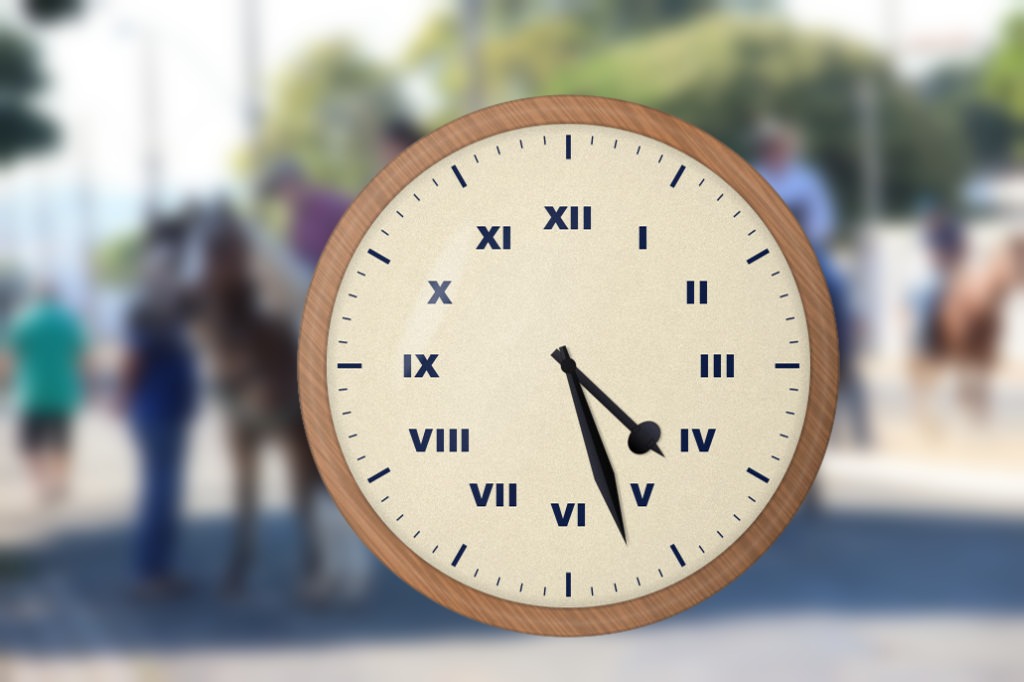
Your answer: 4 h 27 min
